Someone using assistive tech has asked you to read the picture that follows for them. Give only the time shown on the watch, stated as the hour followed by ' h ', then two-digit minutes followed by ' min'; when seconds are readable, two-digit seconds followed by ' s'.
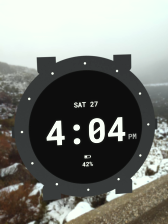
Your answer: 4 h 04 min
